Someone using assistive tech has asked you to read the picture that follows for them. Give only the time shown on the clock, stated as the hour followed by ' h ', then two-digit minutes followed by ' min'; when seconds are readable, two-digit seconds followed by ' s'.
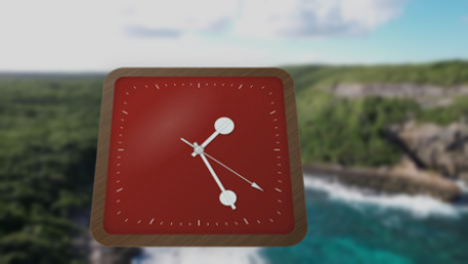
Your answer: 1 h 25 min 21 s
